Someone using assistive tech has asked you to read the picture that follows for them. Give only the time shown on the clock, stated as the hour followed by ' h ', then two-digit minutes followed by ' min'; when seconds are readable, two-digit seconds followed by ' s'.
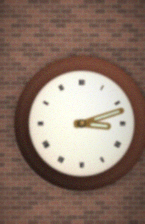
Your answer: 3 h 12 min
